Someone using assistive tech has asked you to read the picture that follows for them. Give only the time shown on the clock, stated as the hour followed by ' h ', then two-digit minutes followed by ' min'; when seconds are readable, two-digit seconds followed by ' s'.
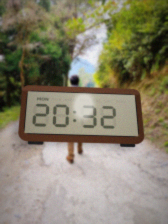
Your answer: 20 h 32 min
